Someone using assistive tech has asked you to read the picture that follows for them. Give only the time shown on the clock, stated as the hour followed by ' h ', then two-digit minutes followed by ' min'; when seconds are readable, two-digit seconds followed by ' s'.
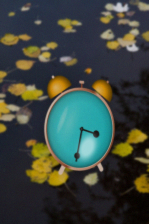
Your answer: 3 h 32 min
